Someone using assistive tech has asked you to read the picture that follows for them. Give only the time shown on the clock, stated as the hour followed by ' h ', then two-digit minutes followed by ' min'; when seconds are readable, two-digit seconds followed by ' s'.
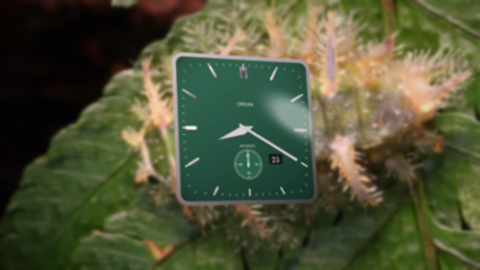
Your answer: 8 h 20 min
